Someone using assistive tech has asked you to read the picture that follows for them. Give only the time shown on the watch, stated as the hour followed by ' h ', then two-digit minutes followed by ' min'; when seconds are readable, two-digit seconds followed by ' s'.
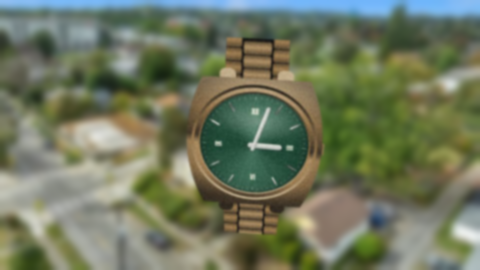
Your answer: 3 h 03 min
